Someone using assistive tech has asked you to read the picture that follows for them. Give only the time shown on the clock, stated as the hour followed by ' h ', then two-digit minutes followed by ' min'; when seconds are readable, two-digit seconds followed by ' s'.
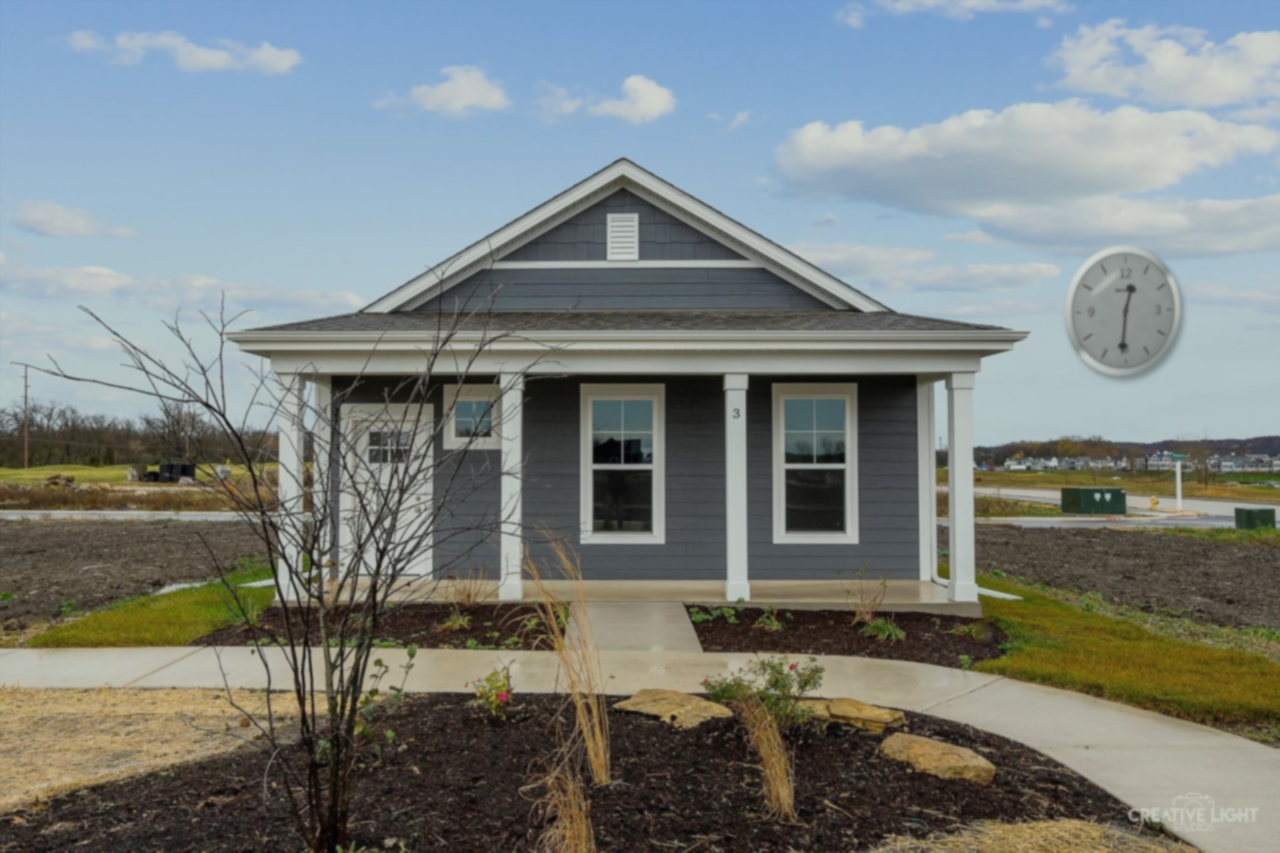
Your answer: 12 h 31 min
